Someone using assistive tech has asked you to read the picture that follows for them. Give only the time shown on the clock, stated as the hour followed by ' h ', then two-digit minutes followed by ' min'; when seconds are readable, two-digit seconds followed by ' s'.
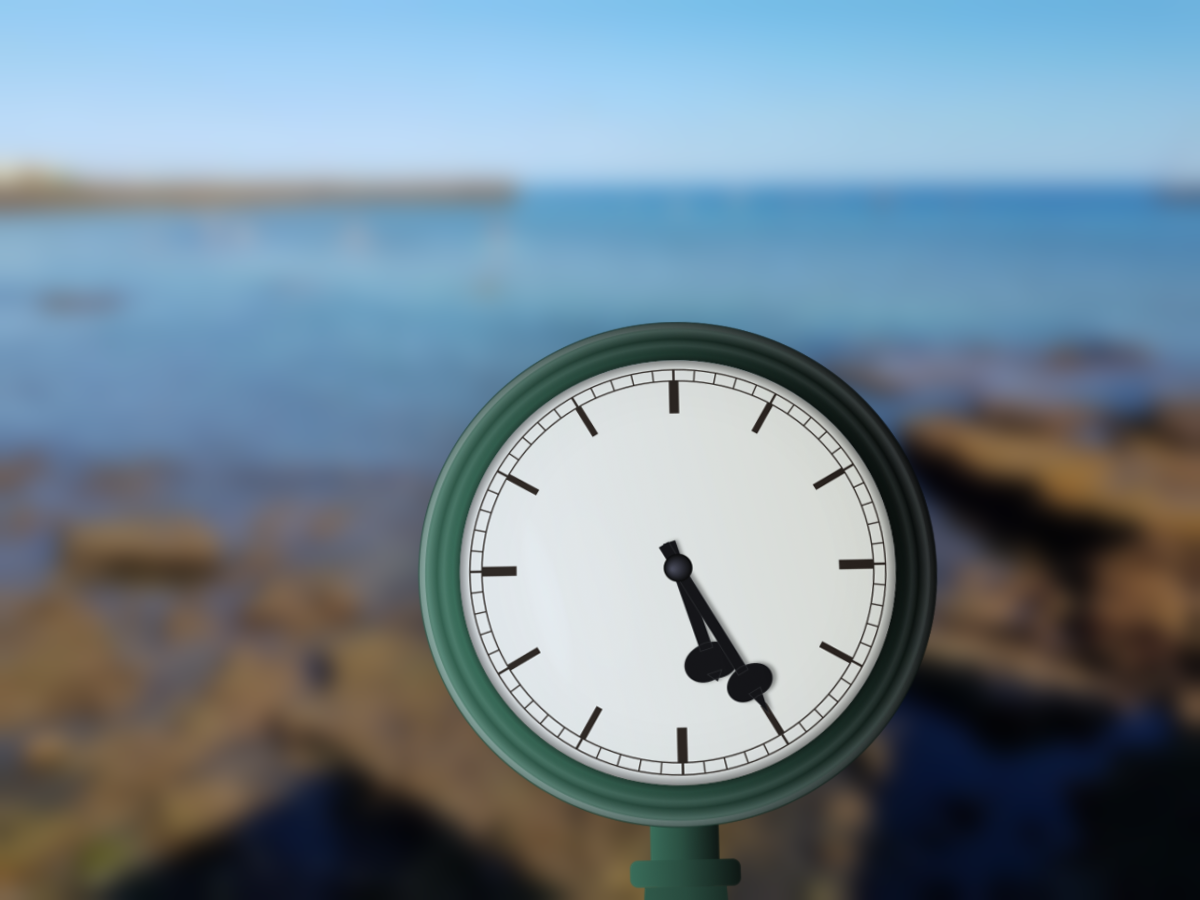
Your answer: 5 h 25 min
